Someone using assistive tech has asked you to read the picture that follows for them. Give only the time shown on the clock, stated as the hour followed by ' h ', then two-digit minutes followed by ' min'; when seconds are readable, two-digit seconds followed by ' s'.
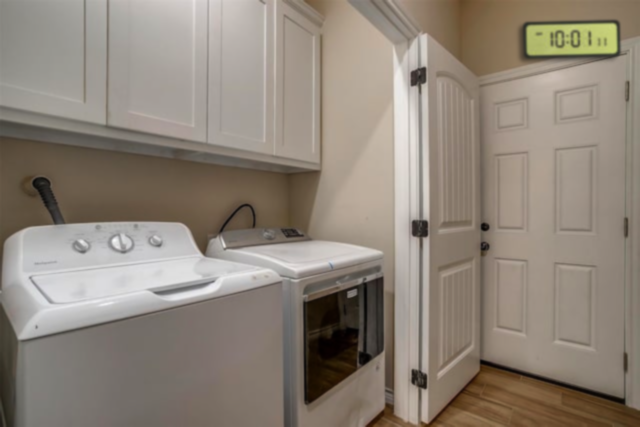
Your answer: 10 h 01 min
